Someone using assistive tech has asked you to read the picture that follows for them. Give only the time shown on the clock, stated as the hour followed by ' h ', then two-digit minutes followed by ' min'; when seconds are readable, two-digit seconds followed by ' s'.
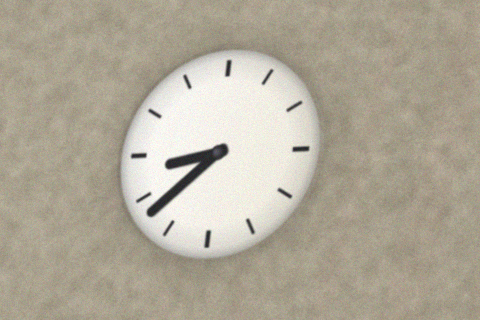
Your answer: 8 h 38 min
